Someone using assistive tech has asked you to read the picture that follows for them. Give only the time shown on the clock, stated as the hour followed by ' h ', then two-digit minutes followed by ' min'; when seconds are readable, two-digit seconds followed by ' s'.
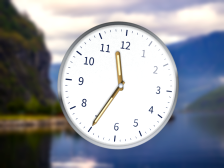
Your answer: 11 h 35 min
